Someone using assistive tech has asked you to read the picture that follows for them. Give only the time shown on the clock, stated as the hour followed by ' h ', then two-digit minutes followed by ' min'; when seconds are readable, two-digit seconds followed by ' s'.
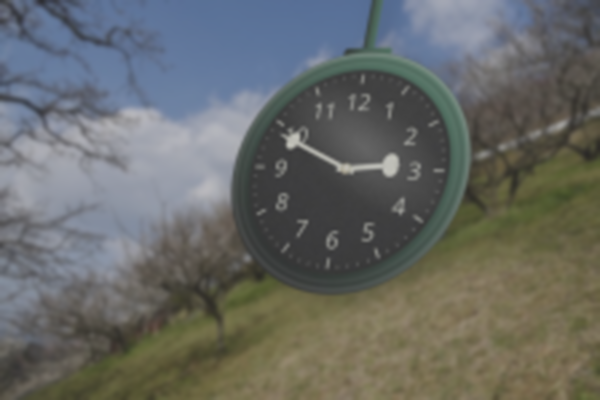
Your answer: 2 h 49 min
